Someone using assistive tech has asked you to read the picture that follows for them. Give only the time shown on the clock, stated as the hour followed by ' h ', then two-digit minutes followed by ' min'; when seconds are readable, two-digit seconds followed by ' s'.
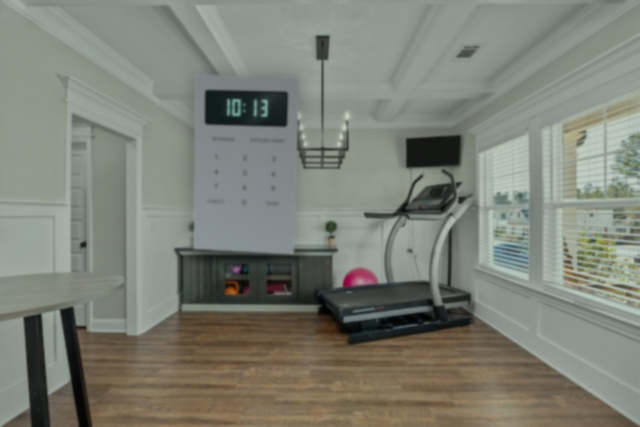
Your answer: 10 h 13 min
